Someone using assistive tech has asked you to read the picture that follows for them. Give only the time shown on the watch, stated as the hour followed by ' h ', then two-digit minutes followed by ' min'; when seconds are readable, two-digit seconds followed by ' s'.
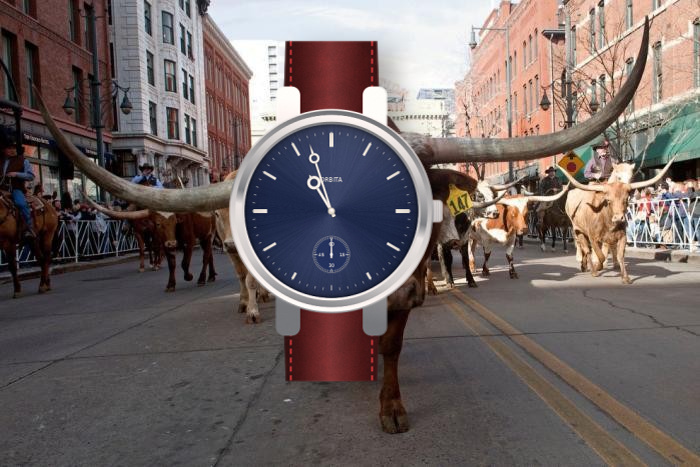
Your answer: 10 h 57 min
